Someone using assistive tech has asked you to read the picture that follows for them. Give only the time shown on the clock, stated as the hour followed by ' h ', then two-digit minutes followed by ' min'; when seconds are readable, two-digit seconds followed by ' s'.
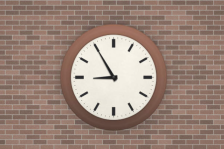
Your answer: 8 h 55 min
